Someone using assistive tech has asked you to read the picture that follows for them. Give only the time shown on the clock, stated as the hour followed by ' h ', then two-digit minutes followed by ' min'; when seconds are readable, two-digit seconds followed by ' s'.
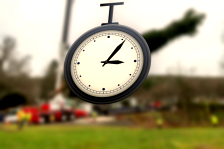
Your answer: 3 h 06 min
